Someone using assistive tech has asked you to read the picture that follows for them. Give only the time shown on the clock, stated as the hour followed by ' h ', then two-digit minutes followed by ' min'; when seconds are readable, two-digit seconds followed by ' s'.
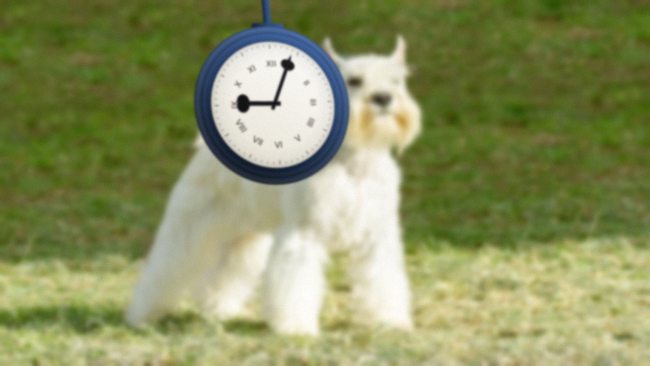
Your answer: 9 h 04 min
